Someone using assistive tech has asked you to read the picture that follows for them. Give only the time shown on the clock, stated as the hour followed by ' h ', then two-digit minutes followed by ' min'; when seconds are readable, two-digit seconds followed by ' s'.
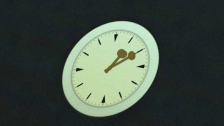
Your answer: 1 h 10 min
